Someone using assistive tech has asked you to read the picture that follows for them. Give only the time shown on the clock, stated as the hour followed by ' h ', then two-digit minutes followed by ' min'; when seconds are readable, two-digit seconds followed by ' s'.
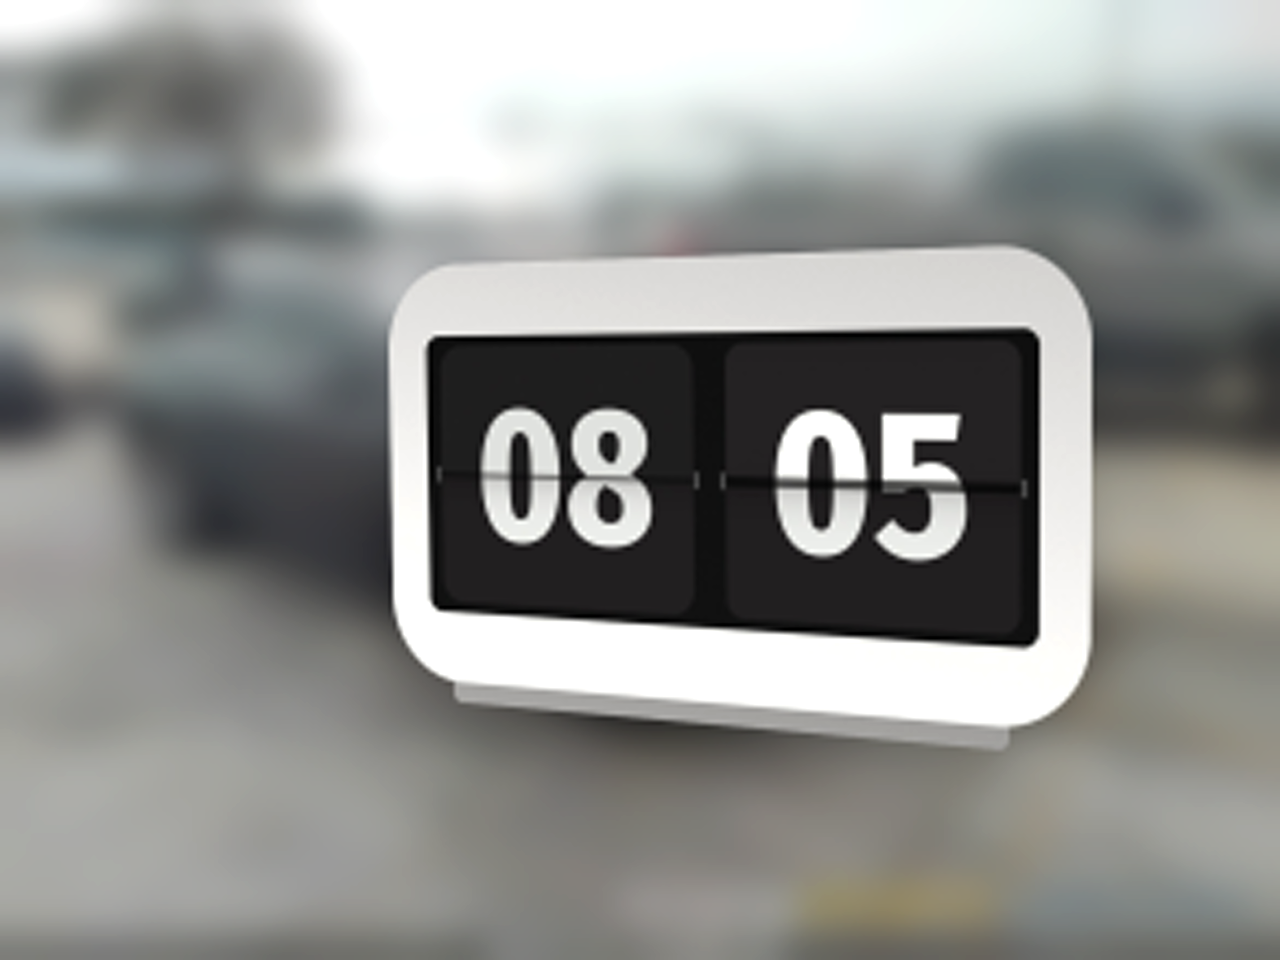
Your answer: 8 h 05 min
